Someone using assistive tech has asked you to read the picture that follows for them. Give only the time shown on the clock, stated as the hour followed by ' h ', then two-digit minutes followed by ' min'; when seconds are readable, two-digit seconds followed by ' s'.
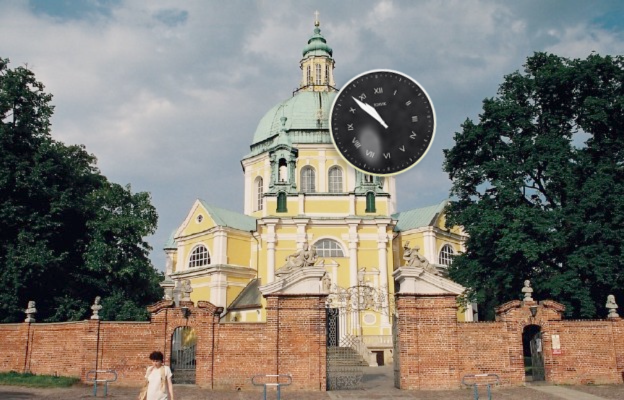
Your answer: 10 h 53 min
